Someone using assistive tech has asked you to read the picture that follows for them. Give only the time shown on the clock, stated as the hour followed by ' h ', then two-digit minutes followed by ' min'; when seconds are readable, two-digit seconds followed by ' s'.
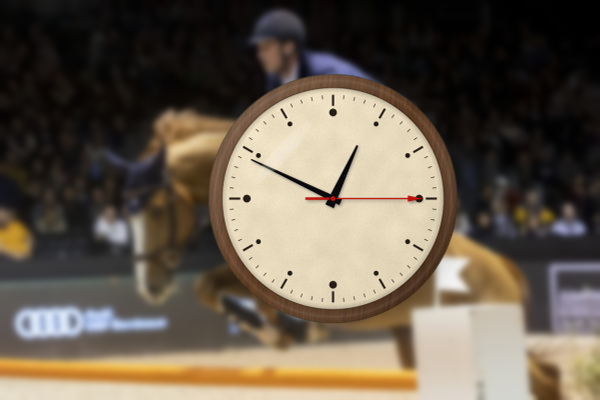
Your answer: 12 h 49 min 15 s
